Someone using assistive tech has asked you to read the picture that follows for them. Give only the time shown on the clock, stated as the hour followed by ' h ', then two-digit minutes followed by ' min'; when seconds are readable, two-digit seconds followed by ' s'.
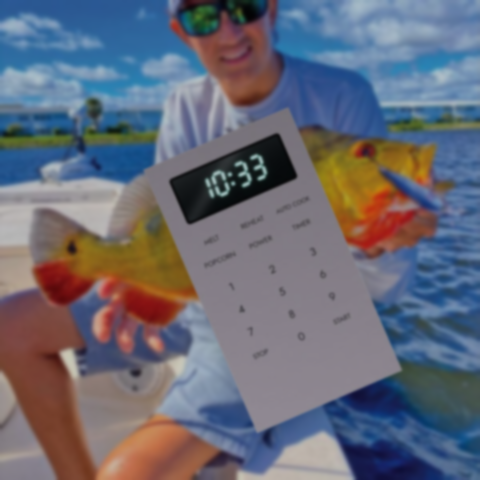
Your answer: 10 h 33 min
